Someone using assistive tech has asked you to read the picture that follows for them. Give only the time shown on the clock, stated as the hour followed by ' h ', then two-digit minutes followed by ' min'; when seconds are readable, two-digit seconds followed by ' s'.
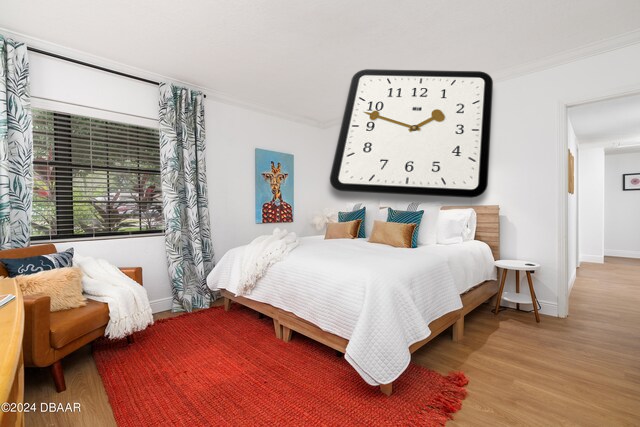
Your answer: 1 h 48 min
